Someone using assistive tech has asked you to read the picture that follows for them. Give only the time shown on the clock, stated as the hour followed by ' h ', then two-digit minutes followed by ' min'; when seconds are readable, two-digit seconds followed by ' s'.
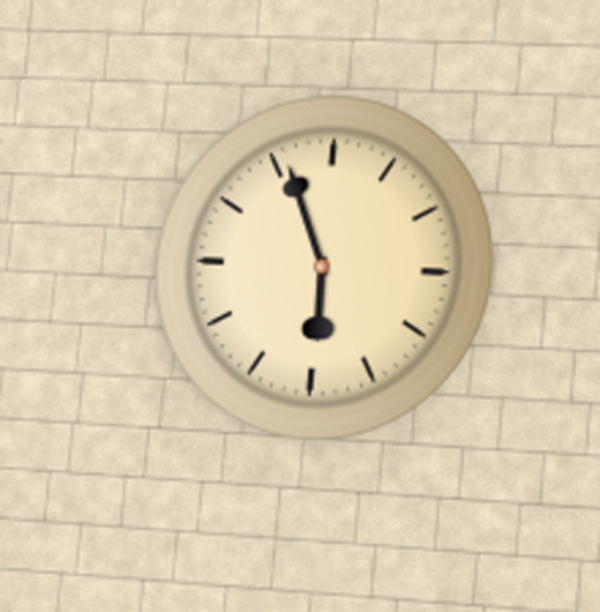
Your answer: 5 h 56 min
